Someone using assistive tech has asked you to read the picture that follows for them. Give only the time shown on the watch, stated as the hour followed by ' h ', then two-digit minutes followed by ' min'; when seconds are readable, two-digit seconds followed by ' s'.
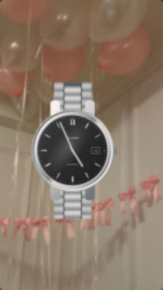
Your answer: 4 h 56 min
